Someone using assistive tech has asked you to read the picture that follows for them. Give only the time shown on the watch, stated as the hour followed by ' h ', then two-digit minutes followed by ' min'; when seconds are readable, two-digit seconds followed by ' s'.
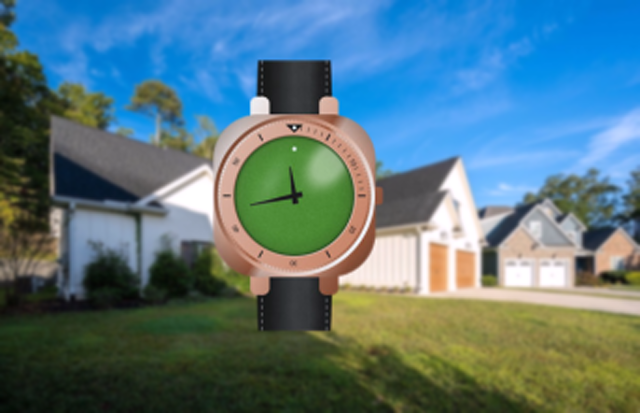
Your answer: 11 h 43 min
